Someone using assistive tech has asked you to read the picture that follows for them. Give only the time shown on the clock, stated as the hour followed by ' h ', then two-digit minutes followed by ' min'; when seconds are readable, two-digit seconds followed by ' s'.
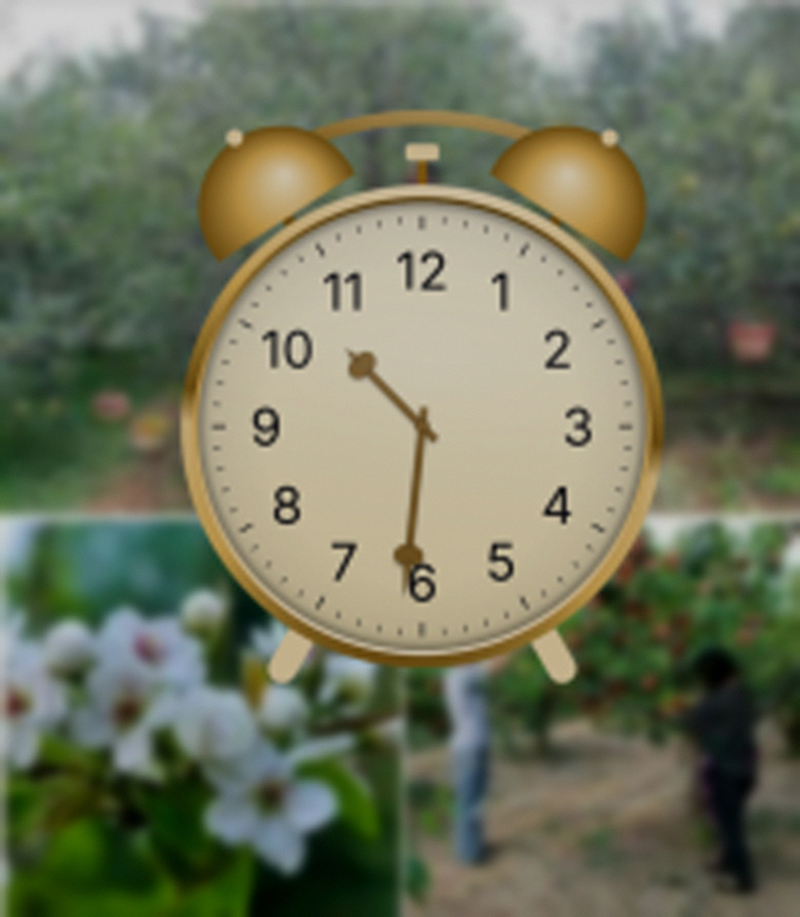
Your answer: 10 h 31 min
